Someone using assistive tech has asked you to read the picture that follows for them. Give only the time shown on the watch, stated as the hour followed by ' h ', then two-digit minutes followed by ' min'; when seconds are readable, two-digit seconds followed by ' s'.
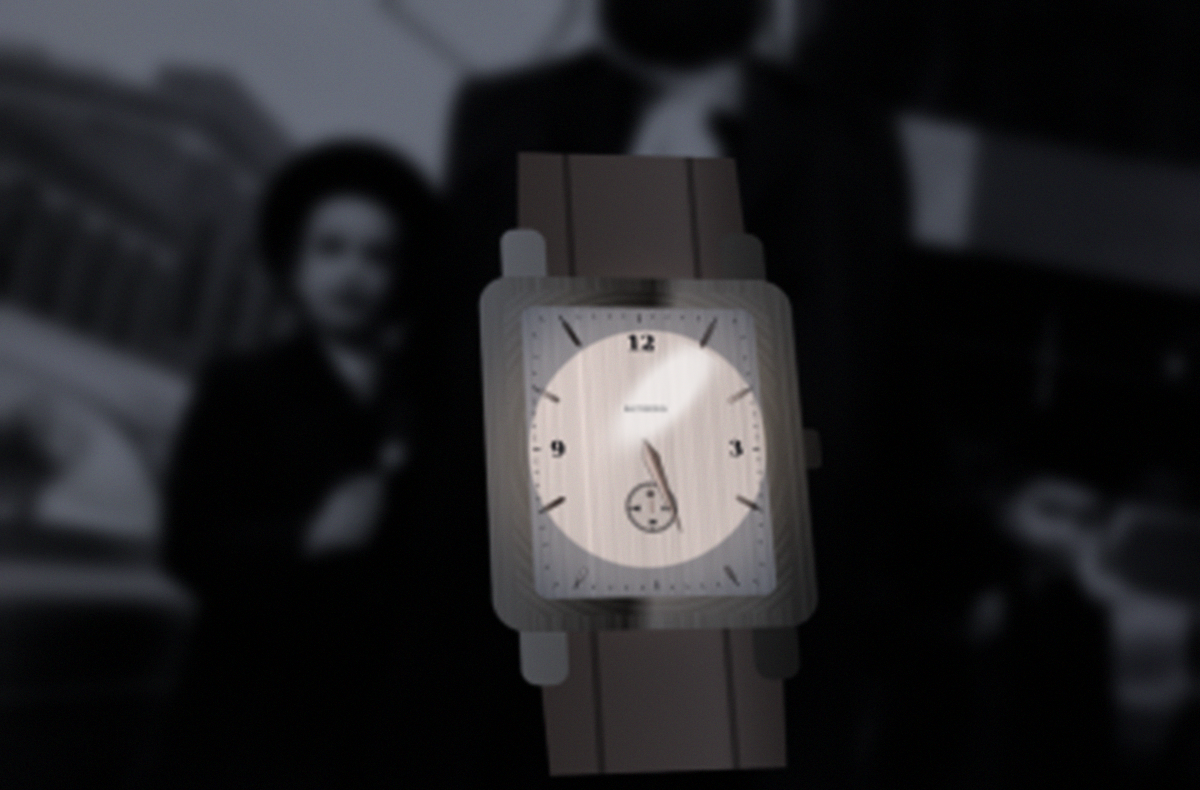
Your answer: 5 h 27 min
